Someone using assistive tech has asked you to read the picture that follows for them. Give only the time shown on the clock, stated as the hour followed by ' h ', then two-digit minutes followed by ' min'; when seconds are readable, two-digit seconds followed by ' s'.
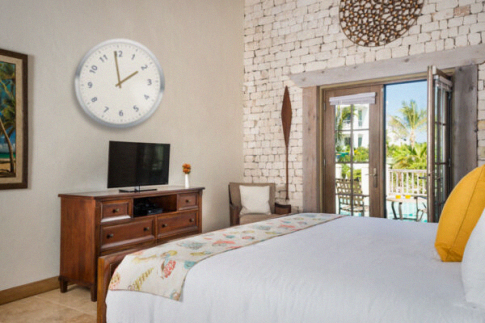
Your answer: 1 h 59 min
